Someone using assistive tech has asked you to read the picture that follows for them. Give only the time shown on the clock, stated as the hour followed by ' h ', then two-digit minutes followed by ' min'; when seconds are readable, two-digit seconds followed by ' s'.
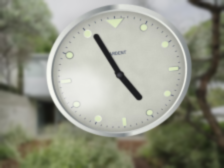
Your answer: 4 h 56 min
